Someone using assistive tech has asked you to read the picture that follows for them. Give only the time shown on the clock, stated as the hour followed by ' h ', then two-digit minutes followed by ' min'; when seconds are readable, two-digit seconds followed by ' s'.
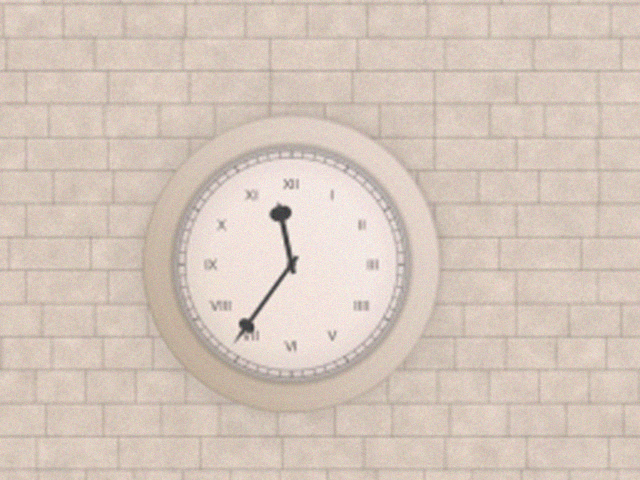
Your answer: 11 h 36 min
